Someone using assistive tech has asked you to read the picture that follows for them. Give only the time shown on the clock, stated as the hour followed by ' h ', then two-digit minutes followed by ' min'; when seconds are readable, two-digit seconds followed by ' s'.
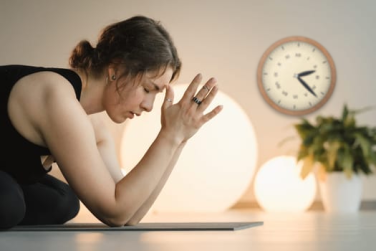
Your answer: 2 h 22 min
